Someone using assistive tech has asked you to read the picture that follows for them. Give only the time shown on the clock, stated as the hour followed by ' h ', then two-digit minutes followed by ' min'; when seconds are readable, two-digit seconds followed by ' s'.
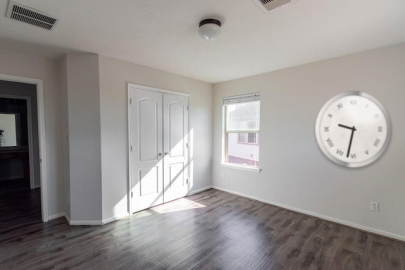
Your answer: 9 h 32 min
